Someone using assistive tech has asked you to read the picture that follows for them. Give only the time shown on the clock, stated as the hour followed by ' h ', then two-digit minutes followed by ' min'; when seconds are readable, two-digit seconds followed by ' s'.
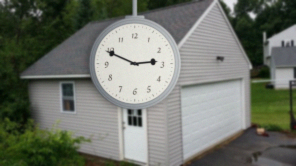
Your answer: 2 h 49 min
